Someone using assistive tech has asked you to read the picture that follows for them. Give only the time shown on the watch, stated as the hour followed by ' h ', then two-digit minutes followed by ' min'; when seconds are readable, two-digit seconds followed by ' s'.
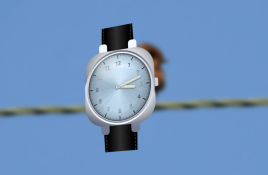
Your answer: 3 h 12 min
